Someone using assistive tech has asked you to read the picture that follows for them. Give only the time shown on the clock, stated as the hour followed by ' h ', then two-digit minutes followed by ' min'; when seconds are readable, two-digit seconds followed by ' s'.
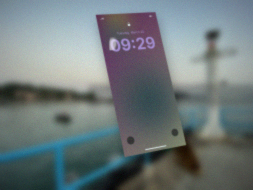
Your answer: 9 h 29 min
